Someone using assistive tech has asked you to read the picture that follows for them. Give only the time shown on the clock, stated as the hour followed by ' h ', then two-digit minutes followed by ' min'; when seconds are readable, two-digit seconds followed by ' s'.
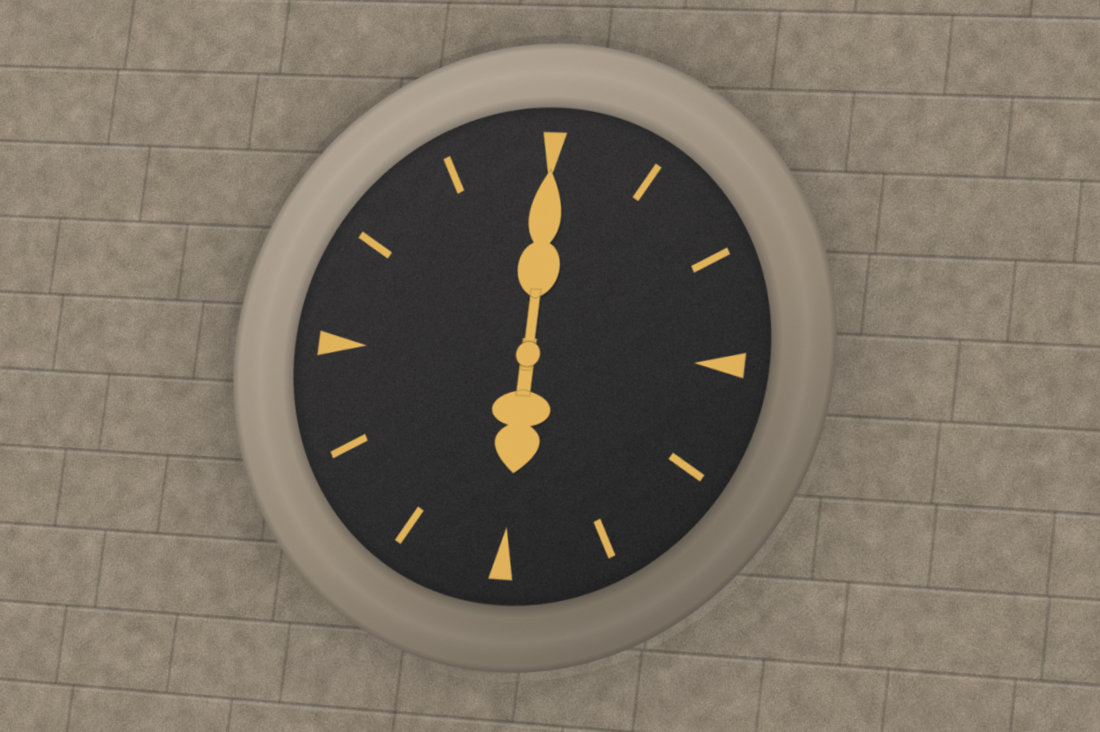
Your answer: 6 h 00 min
